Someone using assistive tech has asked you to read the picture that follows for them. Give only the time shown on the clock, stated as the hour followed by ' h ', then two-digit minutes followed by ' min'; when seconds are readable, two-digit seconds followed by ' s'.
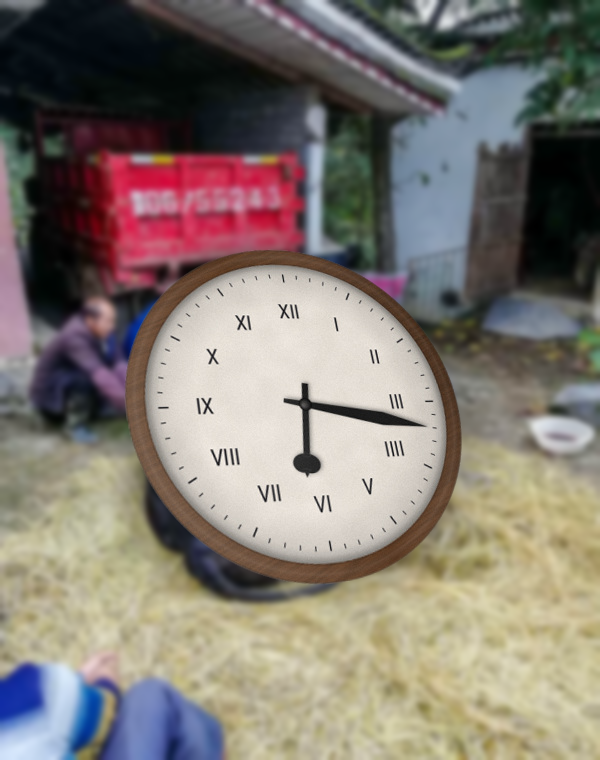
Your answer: 6 h 17 min
